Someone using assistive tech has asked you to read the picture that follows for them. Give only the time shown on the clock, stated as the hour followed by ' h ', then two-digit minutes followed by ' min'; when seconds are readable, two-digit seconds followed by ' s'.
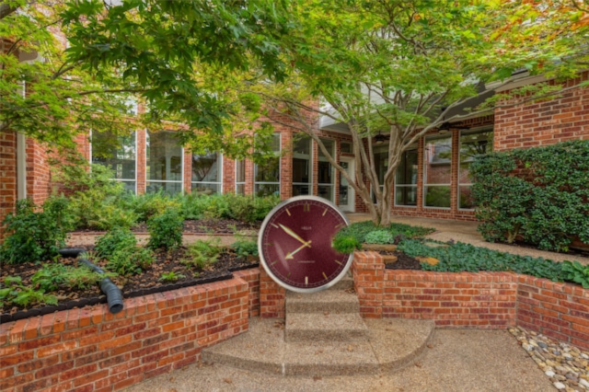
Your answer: 7 h 51 min
